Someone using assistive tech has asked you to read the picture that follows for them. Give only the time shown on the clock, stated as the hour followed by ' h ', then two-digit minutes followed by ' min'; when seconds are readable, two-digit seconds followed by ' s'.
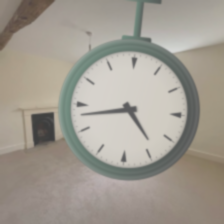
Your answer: 4 h 43 min
